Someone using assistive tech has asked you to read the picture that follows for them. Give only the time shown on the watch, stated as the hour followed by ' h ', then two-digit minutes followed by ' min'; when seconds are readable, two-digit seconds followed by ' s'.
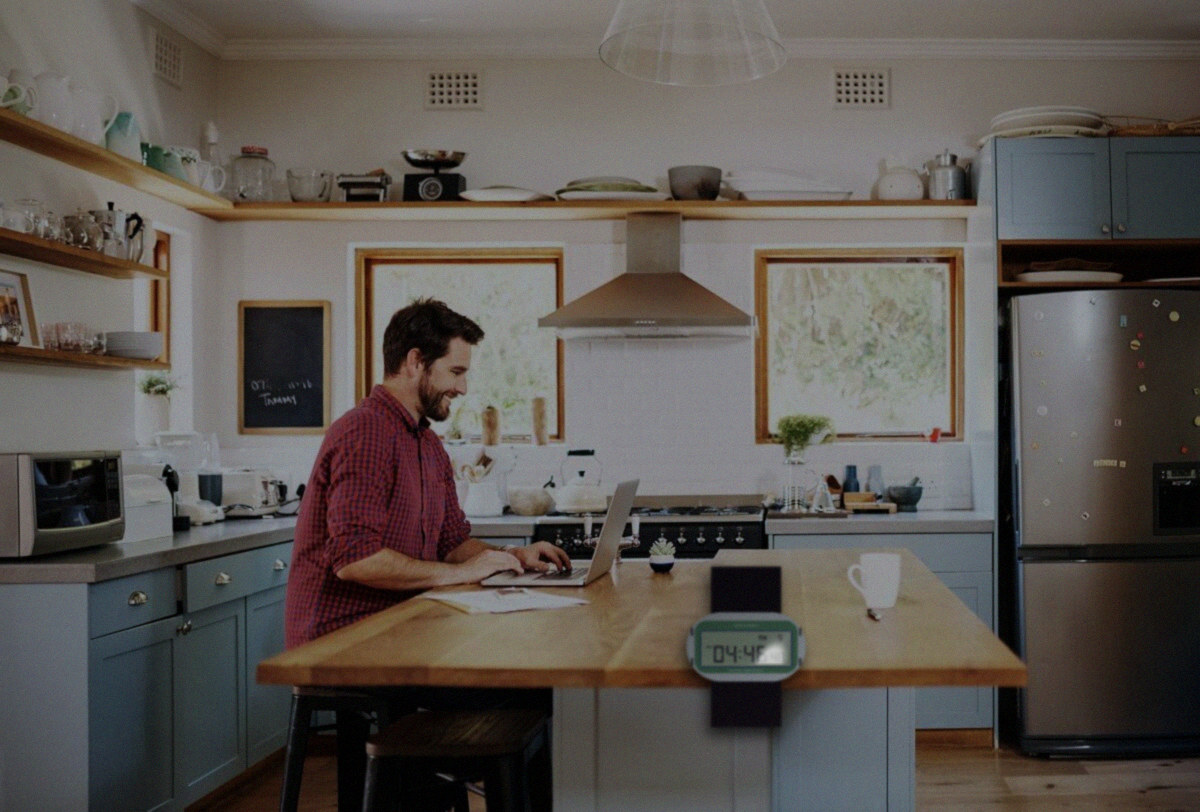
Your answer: 4 h 46 min
